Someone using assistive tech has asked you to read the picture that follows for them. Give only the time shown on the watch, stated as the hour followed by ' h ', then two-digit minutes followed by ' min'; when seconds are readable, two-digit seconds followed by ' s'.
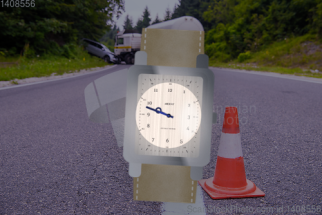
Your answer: 9 h 48 min
